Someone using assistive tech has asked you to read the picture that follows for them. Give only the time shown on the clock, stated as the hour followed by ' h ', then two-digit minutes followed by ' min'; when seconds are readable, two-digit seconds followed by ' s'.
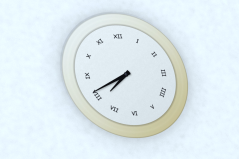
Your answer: 7 h 41 min
